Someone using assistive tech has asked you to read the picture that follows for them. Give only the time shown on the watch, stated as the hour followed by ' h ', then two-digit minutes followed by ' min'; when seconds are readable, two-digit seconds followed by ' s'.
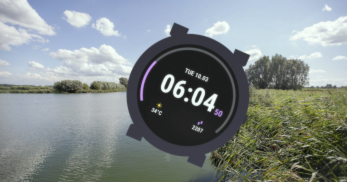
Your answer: 6 h 04 min
